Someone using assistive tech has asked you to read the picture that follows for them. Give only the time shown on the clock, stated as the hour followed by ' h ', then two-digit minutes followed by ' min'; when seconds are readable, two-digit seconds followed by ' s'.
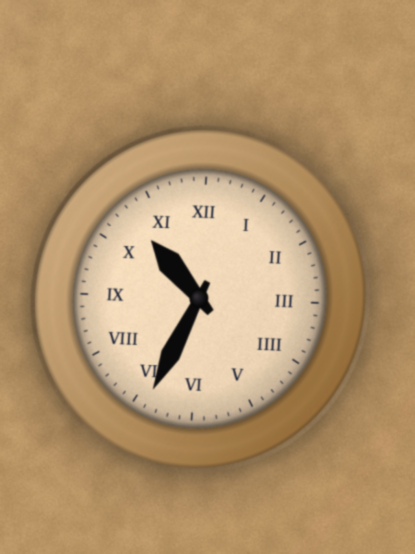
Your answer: 10 h 34 min
